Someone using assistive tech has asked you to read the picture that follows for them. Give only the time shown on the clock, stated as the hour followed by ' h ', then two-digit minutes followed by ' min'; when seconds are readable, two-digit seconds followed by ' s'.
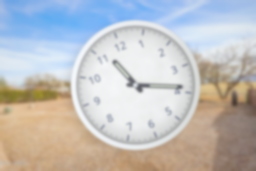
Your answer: 11 h 19 min
